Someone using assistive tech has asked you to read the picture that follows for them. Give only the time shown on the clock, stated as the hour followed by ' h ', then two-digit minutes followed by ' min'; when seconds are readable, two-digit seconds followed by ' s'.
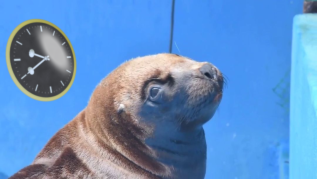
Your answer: 9 h 40 min
